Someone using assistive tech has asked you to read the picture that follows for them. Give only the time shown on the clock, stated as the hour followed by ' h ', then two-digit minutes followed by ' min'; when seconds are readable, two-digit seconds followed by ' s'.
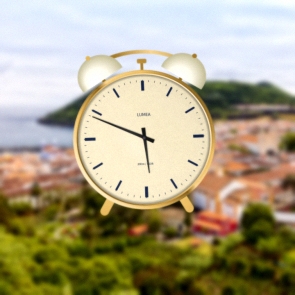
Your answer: 5 h 49 min
